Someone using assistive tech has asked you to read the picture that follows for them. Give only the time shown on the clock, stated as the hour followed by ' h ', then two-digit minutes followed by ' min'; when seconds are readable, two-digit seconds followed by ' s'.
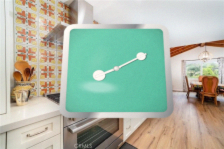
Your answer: 8 h 10 min
